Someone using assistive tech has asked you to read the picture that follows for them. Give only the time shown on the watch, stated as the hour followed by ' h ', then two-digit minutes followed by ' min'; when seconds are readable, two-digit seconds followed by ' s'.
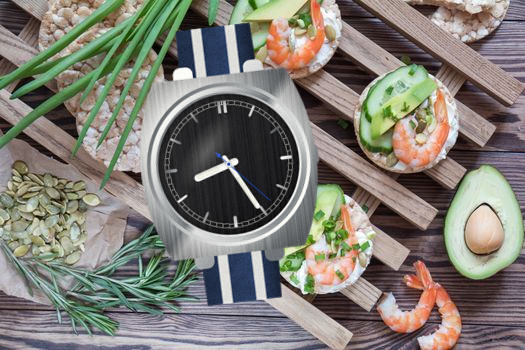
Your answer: 8 h 25 min 23 s
